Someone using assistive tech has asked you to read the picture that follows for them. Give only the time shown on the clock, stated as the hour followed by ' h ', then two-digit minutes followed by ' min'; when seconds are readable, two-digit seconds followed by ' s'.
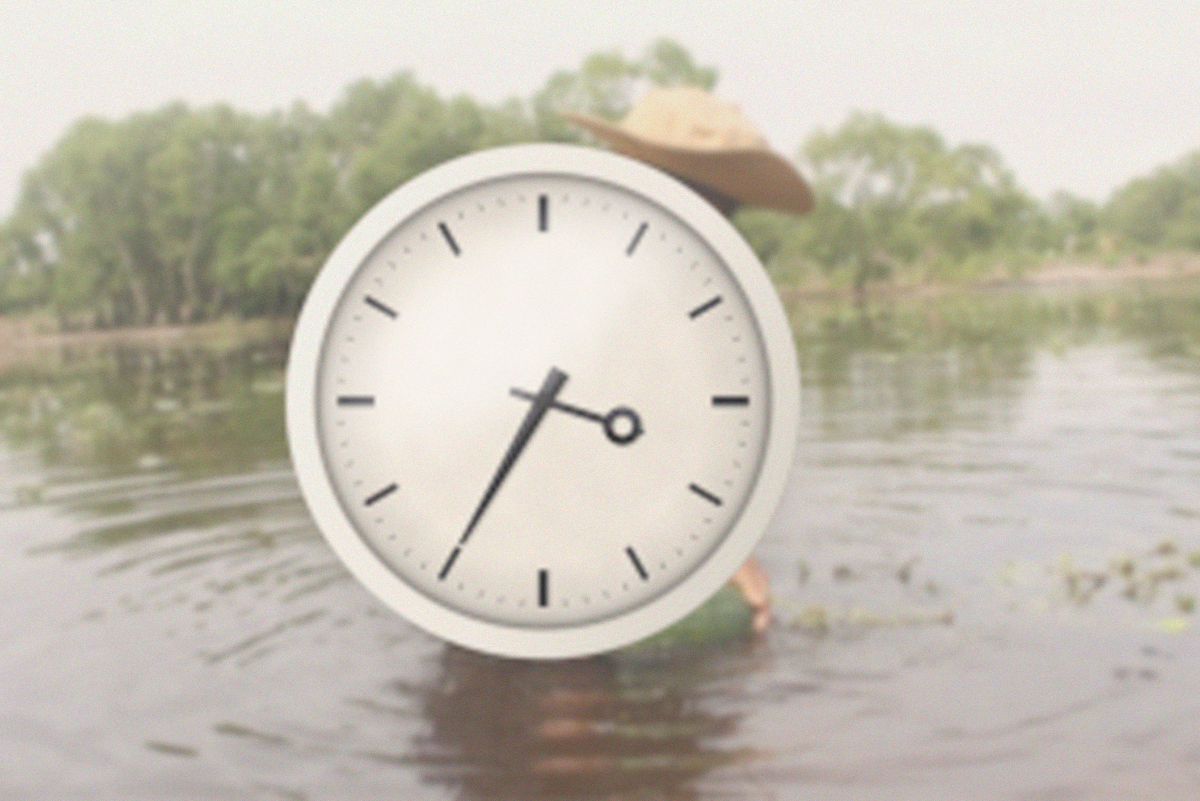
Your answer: 3 h 35 min
